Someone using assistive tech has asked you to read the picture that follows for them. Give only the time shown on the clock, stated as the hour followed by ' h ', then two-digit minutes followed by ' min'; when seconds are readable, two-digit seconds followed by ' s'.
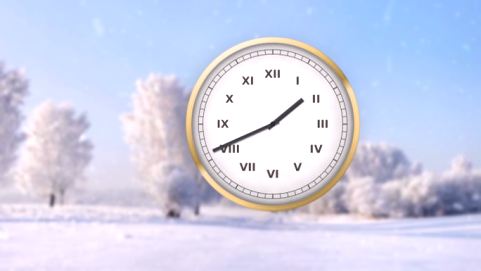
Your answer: 1 h 41 min
